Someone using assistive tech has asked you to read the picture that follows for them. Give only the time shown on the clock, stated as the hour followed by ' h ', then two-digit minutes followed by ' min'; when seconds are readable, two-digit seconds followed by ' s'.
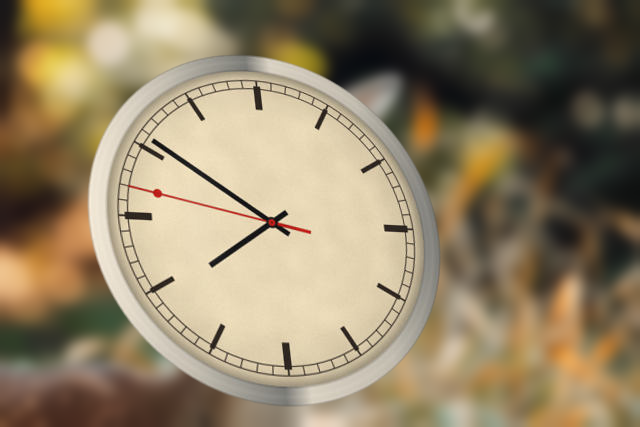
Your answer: 7 h 50 min 47 s
